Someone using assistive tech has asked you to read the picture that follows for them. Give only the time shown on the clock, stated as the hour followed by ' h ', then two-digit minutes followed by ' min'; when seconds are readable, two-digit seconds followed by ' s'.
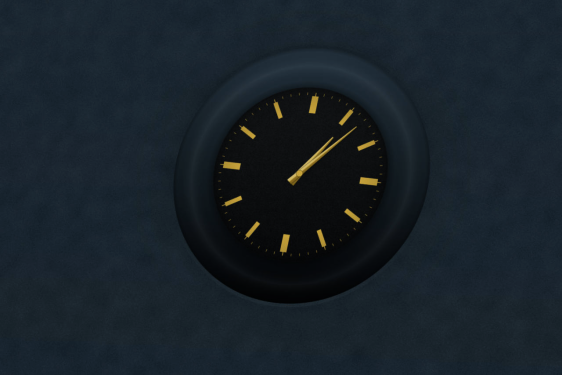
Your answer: 1 h 07 min
